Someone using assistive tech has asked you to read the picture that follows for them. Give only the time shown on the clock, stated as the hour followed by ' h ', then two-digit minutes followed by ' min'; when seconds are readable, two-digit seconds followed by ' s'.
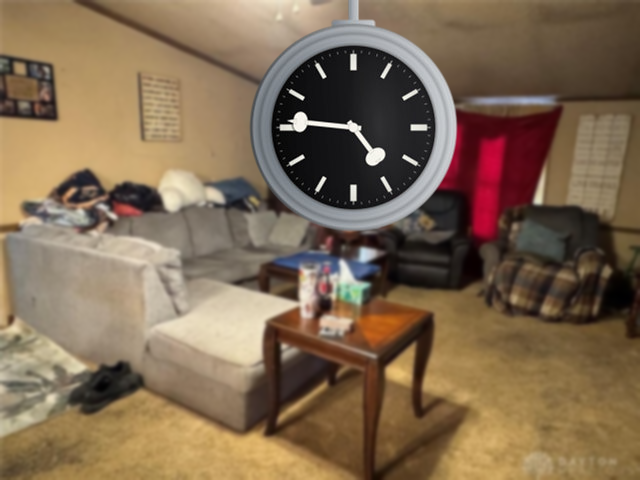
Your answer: 4 h 46 min
